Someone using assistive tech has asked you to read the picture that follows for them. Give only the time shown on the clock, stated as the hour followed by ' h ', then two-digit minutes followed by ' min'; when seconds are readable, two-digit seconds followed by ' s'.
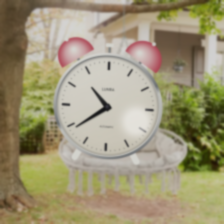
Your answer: 10 h 39 min
